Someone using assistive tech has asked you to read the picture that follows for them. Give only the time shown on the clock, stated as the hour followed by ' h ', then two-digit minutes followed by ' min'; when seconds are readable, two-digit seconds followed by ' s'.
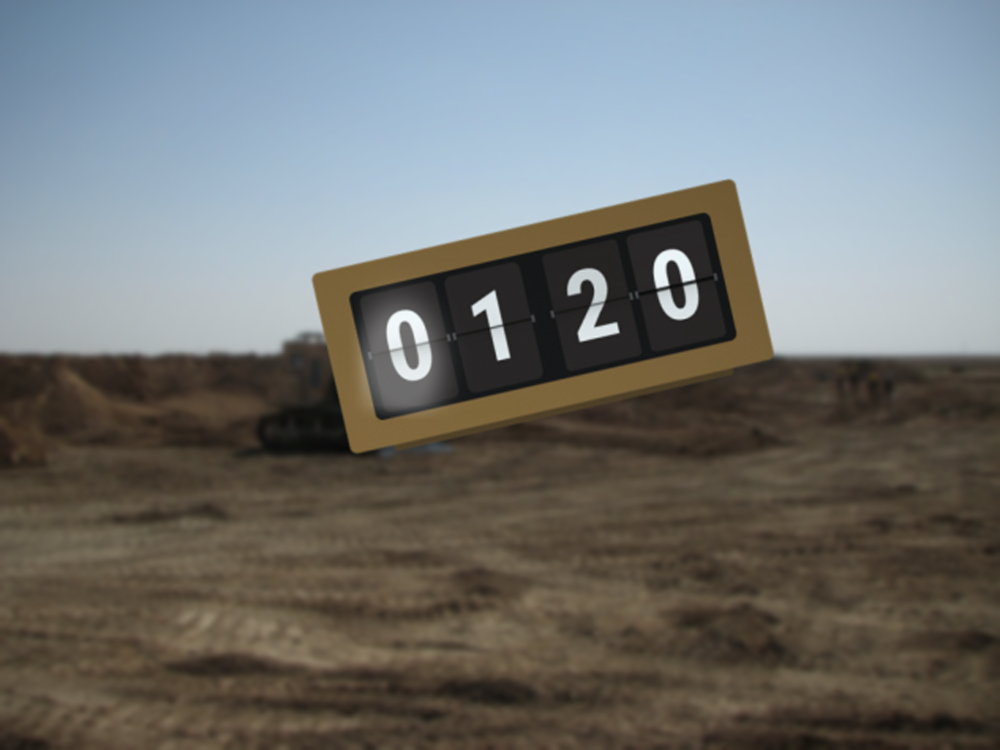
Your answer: 1 h 20 min
